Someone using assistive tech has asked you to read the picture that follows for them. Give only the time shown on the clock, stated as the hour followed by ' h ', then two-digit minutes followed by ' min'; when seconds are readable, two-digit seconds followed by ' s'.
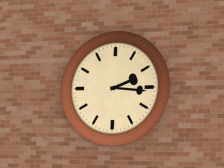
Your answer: 2 h 16 min
